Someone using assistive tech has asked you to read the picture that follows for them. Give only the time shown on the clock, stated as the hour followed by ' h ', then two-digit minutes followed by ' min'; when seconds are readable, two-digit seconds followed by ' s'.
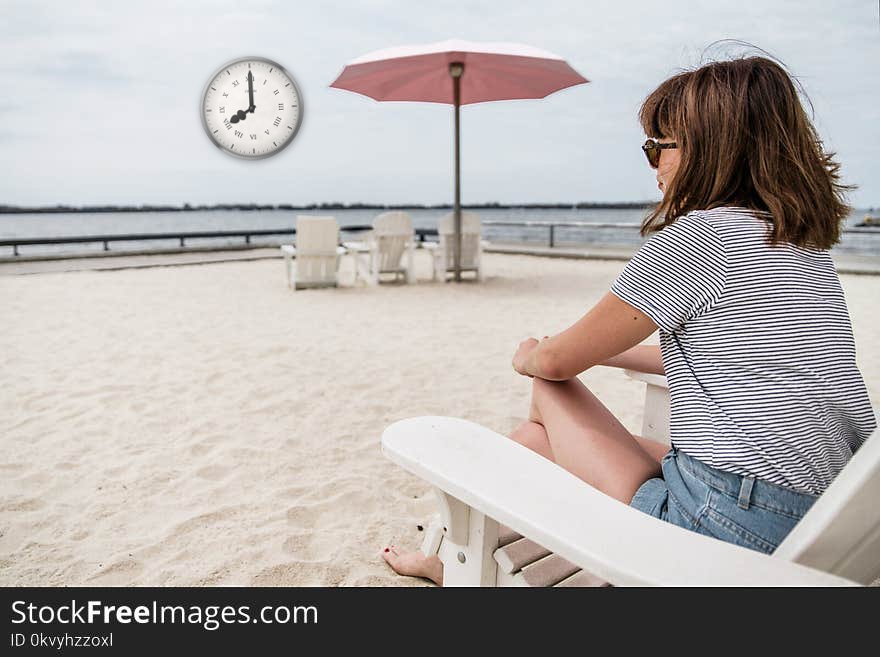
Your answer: 8 h 00 min
